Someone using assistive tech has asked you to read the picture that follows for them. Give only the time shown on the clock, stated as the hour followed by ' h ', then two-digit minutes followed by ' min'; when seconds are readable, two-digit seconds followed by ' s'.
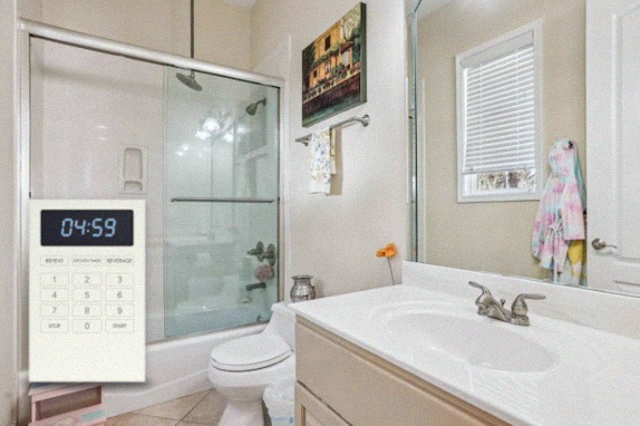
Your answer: 4 h 59 min
